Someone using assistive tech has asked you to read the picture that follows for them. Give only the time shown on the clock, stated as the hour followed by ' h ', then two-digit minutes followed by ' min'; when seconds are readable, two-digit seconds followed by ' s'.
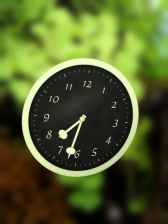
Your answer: 7 h 32 min
